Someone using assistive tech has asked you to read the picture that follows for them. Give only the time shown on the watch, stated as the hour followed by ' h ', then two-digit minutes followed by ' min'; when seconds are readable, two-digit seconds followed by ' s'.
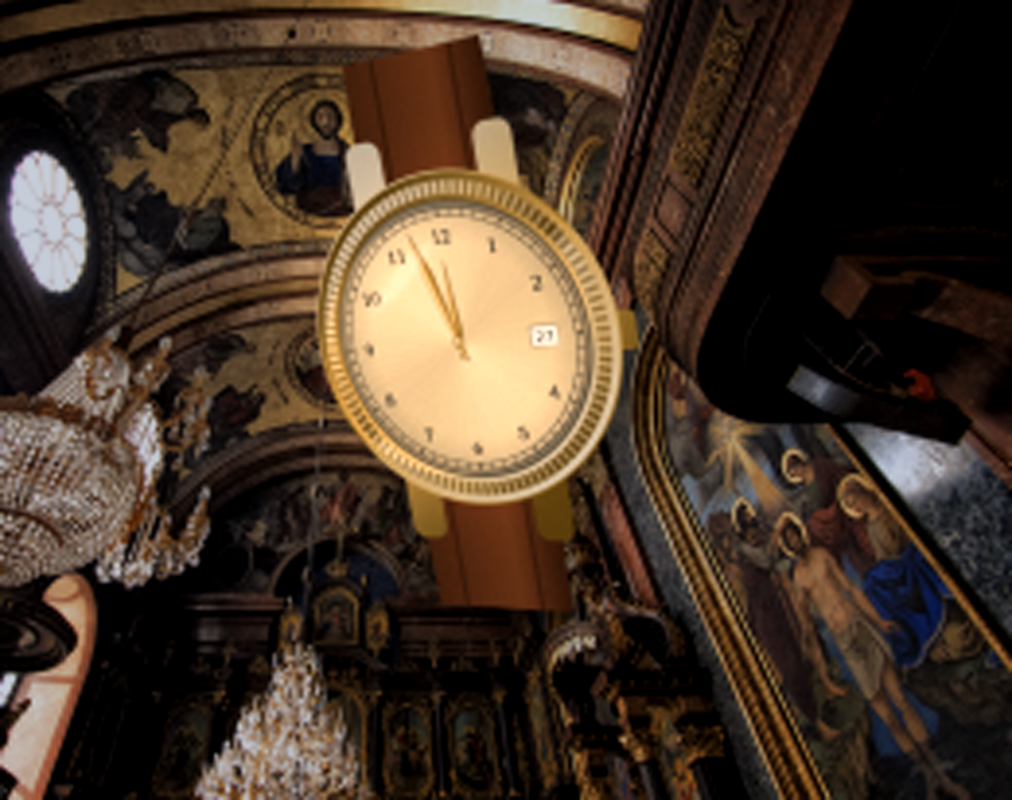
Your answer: 11 h 57 min
